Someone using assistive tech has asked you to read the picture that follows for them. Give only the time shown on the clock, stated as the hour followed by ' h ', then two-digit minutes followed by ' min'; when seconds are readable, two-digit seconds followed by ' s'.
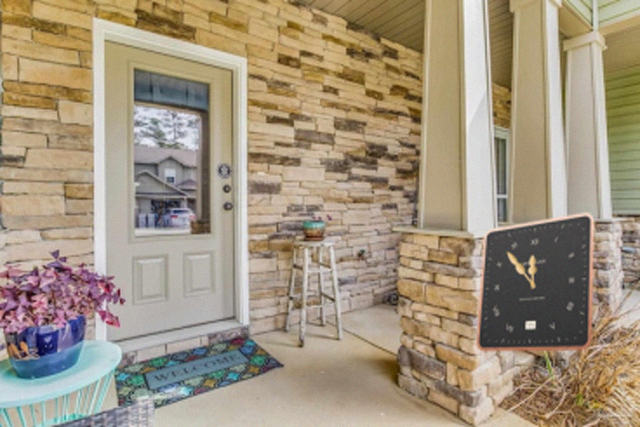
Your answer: 11 h 53 min
